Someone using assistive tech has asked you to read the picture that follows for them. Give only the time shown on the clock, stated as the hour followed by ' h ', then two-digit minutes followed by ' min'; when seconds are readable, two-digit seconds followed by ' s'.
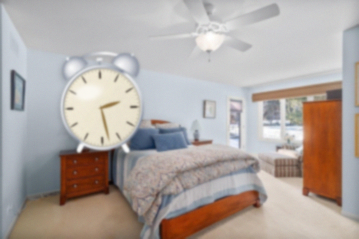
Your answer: 2 h 28 min
